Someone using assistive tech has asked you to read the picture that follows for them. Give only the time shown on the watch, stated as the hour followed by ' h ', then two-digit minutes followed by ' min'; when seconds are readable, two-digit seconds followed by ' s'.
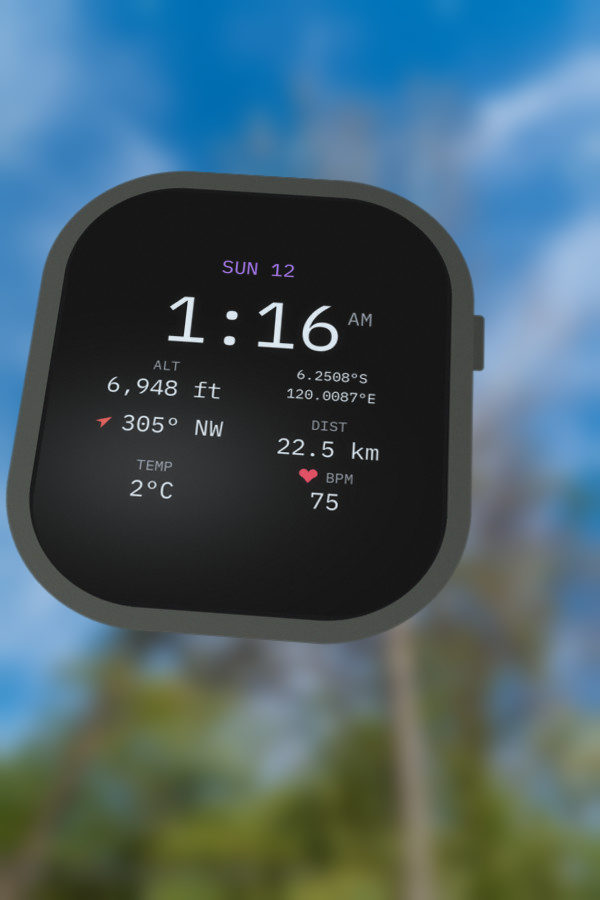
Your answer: 1 h 16 min
